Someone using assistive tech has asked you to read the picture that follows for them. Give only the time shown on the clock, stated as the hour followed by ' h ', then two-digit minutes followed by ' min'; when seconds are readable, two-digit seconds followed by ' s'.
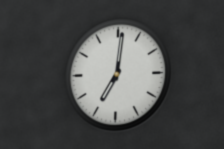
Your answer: 7 h 01 min
